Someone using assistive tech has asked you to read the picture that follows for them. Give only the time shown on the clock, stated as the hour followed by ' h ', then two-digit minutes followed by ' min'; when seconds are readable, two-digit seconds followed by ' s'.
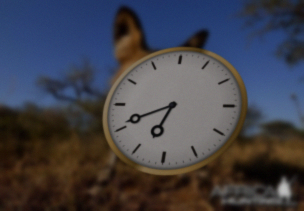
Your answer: 6 h 41 min
